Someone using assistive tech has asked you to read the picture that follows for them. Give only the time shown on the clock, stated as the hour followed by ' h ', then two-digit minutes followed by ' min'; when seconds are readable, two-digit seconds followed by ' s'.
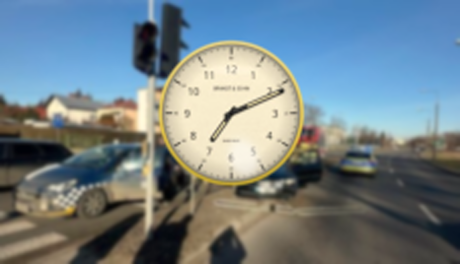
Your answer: 7 h 11 min
